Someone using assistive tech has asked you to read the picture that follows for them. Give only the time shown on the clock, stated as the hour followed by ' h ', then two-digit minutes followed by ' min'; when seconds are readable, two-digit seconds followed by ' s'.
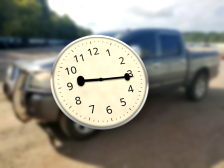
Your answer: 9 h 16 min
